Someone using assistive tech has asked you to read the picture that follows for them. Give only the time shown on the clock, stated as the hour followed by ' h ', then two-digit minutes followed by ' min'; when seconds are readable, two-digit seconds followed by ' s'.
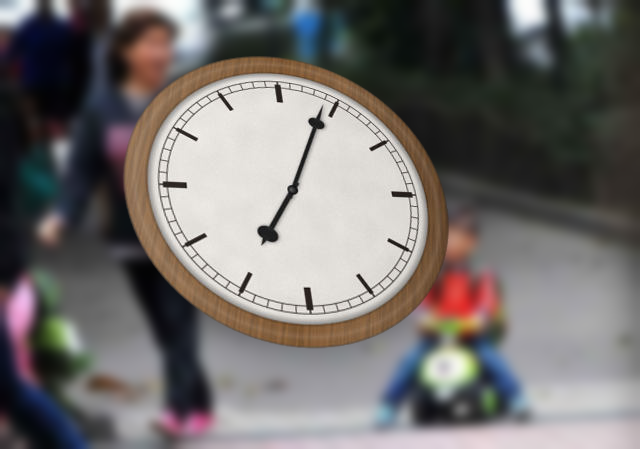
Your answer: 7 h 04 min
